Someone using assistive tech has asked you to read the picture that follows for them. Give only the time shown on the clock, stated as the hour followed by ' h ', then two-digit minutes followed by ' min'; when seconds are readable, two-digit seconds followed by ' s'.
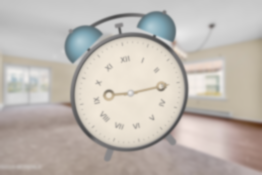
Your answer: 9 h 15 min
